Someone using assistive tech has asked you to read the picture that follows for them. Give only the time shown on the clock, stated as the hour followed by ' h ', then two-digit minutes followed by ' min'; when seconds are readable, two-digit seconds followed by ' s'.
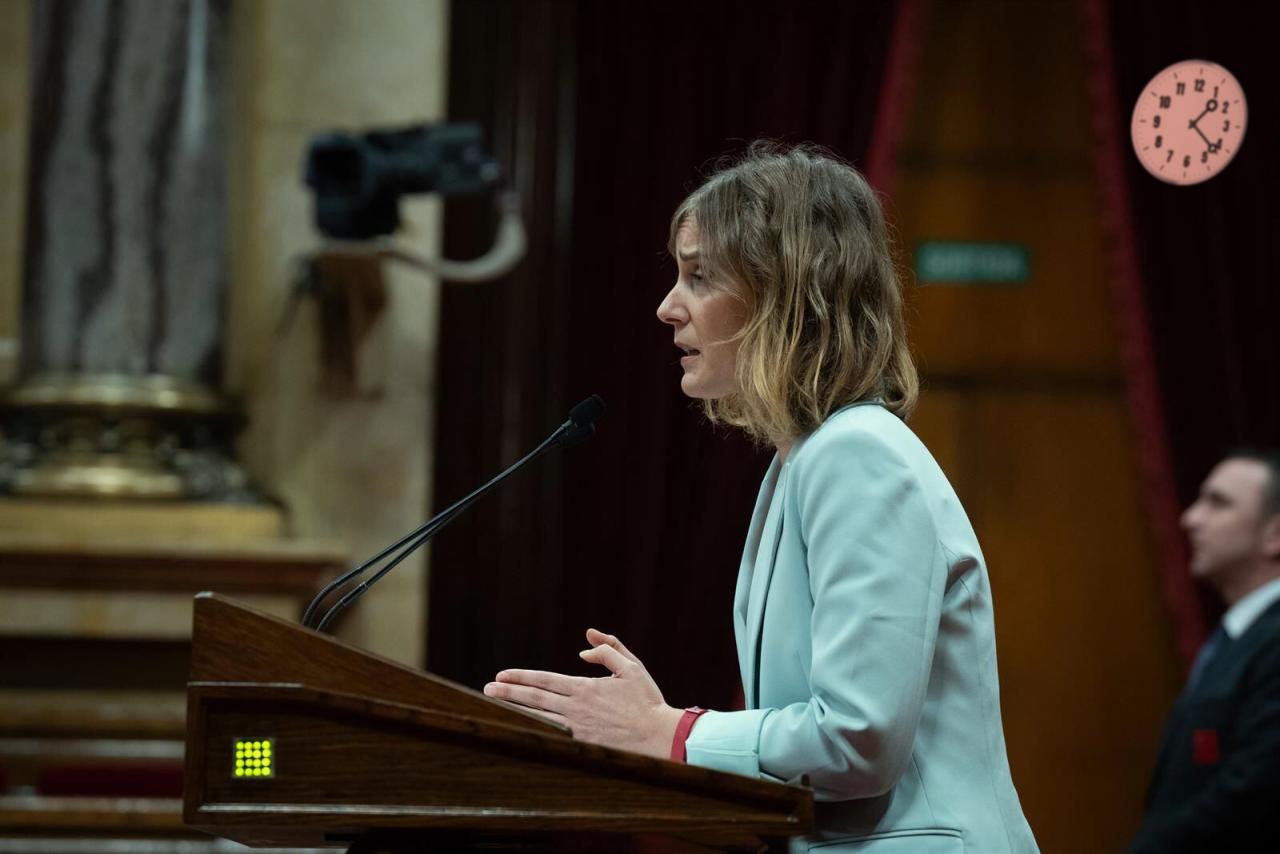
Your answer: 1 h 22 min
